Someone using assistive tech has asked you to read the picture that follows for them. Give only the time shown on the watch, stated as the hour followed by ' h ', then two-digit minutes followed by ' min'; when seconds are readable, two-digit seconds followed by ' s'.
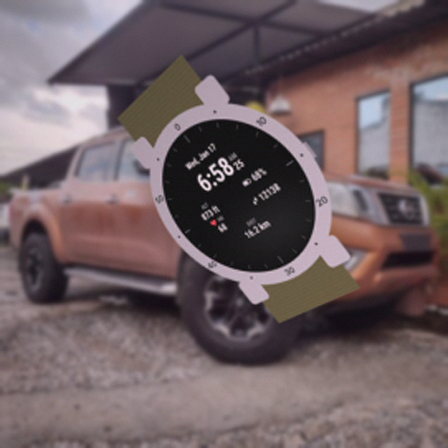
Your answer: 6 h 58 min
